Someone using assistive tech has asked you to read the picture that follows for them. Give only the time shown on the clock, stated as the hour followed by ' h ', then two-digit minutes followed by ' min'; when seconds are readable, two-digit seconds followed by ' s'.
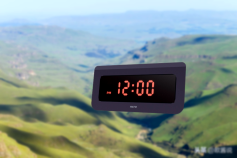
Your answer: 12 h 00 min
